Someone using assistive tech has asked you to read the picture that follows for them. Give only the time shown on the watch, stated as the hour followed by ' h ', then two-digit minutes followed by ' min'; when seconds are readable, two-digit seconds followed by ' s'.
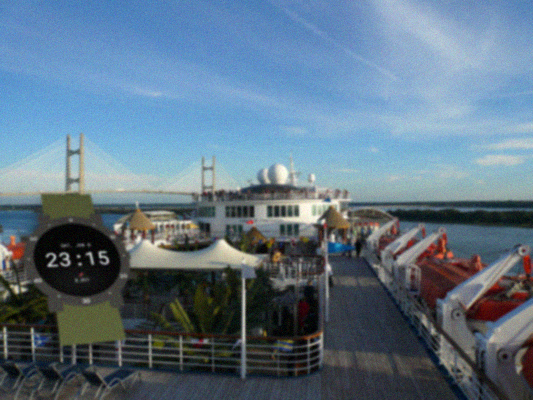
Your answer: 23 h 15 min
